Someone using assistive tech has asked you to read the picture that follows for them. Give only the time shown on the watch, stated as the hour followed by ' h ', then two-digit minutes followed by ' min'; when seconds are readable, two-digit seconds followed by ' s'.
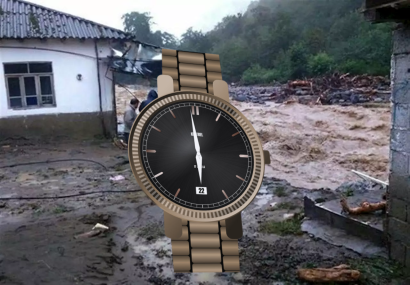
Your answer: 5 h 59 min
